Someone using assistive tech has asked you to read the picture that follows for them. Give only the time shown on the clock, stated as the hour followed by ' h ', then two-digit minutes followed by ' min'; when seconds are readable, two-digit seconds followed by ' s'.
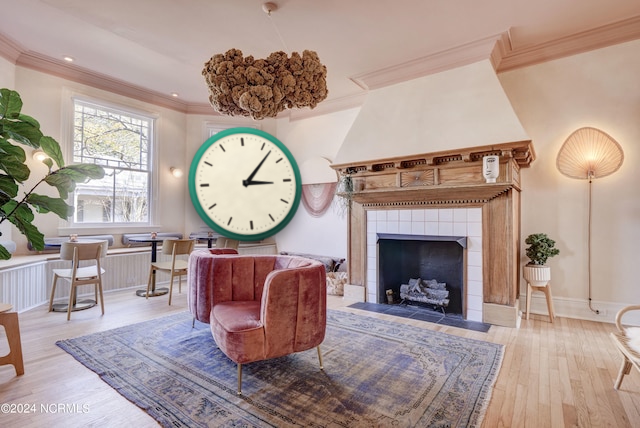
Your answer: 3 h 07 min
